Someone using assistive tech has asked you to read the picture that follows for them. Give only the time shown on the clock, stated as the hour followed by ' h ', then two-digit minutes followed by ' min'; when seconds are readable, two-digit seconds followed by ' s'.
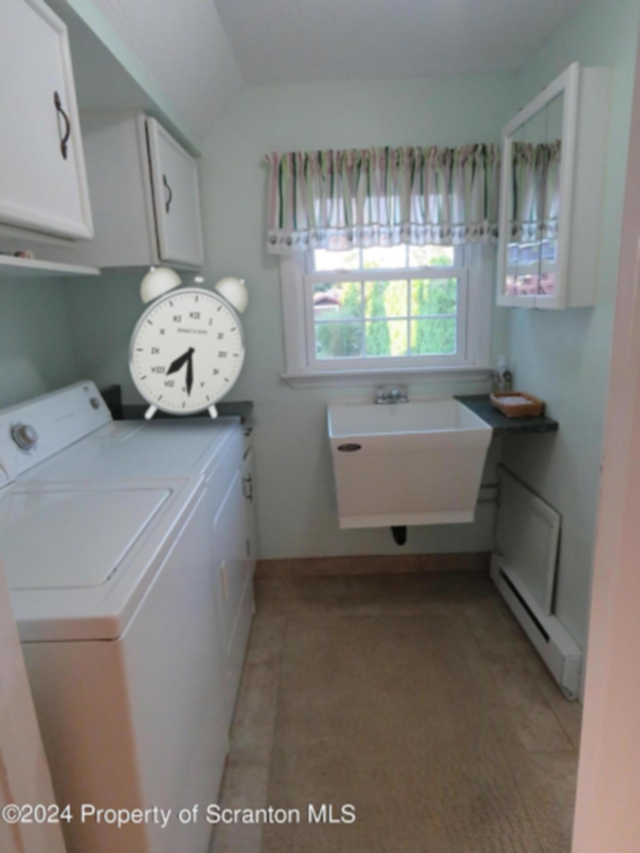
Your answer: 7 h 29 min
